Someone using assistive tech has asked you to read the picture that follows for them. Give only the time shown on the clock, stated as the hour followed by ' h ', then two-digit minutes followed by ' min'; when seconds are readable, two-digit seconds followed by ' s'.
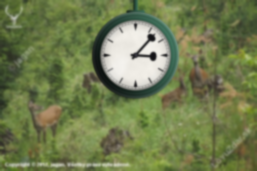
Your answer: 3 h 07 min
